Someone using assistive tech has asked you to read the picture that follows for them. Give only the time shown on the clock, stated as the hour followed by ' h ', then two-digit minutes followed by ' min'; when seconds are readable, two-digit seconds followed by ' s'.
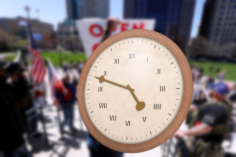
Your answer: 4 h 48 min
